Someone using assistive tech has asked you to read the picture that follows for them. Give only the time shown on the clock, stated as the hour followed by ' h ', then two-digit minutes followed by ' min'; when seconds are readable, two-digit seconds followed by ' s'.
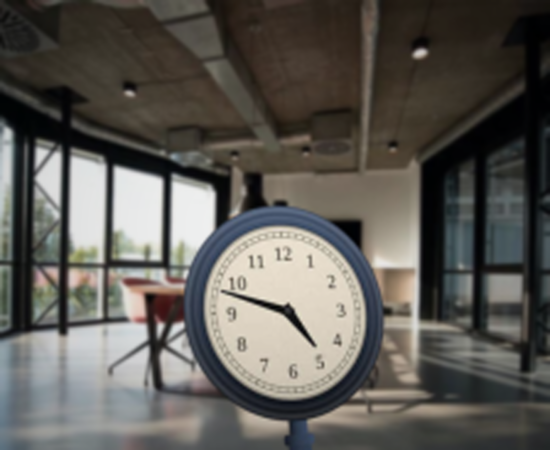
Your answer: 4 h 48 min
